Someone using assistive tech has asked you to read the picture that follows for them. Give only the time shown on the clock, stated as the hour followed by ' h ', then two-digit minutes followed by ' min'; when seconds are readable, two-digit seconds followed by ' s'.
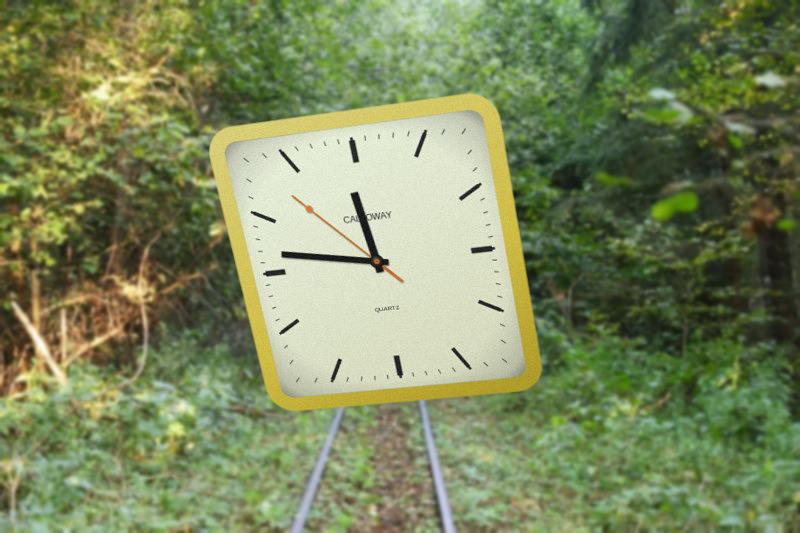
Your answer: 11 h 46 min 53 s
